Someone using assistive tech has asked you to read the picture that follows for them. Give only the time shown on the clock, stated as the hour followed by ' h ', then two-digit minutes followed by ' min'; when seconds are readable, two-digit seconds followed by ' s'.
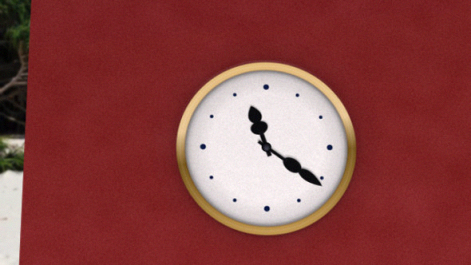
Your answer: 11 h 21 min
